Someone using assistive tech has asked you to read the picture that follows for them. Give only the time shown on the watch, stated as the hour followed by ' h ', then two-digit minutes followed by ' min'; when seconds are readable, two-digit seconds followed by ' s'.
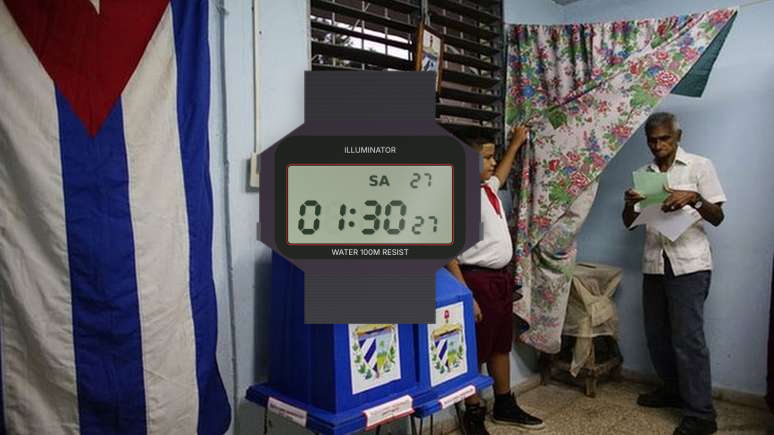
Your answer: 1 h 30 min 27 s
